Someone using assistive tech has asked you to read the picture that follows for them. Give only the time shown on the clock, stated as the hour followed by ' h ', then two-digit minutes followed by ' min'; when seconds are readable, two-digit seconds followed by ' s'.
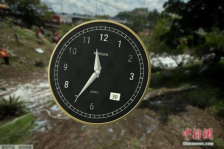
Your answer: 11 h 35 min
